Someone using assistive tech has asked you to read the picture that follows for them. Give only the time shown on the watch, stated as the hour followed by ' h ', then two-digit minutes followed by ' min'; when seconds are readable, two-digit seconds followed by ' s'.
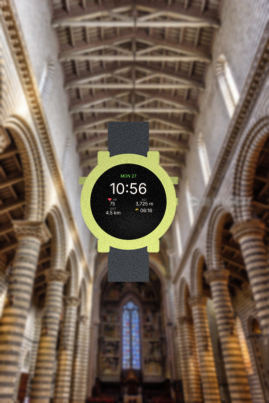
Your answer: 10 h 56 min
